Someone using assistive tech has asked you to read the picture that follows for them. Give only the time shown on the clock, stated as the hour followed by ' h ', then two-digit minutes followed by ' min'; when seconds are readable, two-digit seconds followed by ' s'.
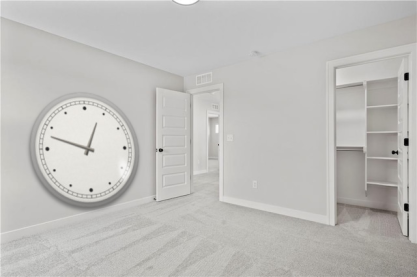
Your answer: 12 h 48 min
